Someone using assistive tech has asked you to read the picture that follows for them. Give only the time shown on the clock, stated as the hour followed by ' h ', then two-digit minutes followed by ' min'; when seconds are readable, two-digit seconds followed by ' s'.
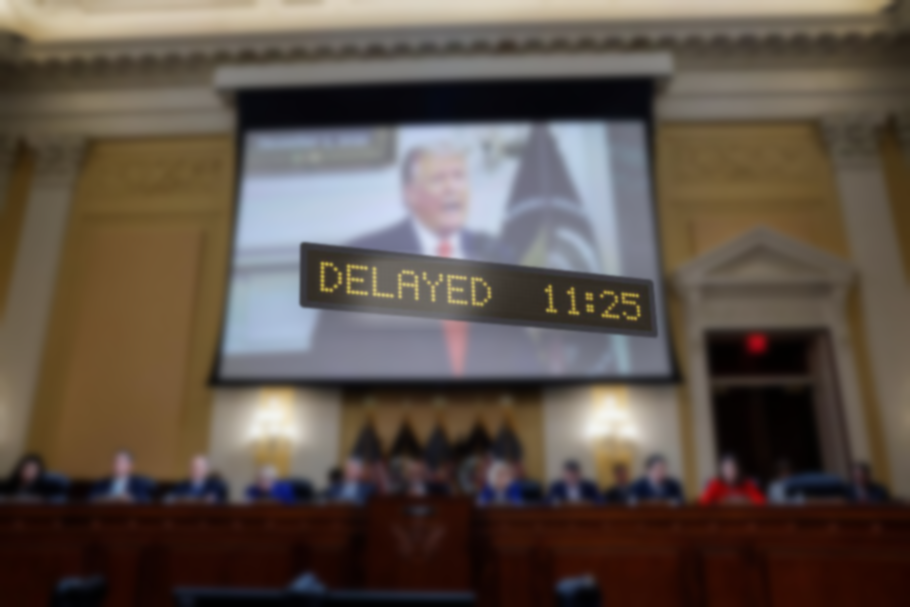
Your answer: 11 h 25 min
